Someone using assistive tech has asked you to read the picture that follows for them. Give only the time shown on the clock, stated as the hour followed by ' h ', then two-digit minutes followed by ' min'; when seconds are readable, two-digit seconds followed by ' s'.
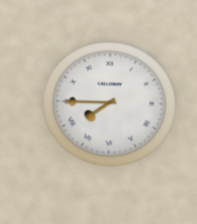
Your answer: 7 h 45 min
